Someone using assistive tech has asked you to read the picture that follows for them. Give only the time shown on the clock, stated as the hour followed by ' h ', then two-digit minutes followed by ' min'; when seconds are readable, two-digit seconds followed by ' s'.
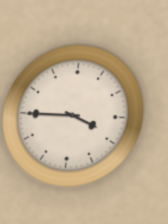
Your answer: 3 h 45 min
